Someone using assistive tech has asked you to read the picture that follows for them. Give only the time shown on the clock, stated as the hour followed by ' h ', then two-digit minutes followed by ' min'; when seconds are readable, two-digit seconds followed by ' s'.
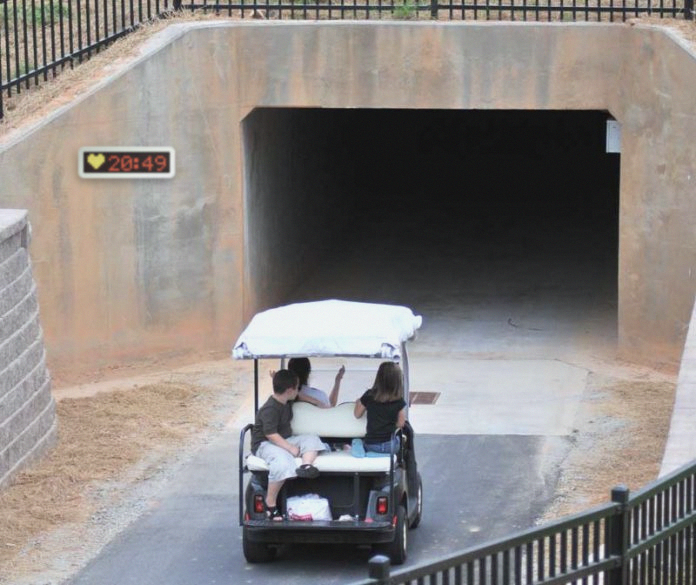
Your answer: 20 h 49 min
